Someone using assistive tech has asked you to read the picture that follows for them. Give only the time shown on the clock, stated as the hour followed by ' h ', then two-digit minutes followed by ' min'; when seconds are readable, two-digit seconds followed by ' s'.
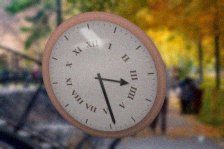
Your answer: 3 h 29 min
